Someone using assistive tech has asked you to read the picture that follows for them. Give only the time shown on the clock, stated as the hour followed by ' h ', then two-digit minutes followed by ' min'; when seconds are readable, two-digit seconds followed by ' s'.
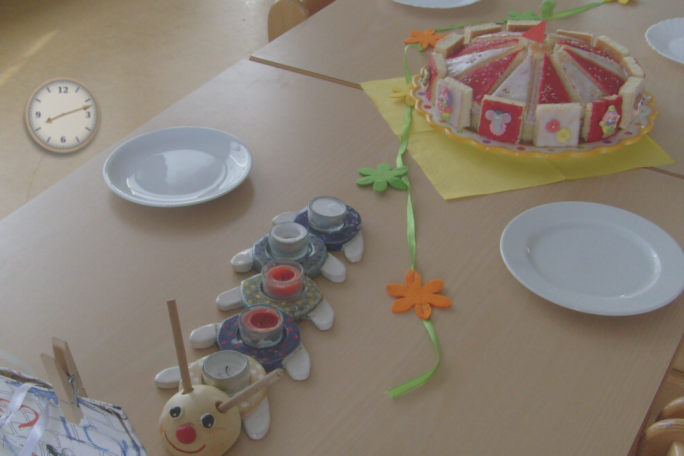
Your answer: 8 h 12 min
